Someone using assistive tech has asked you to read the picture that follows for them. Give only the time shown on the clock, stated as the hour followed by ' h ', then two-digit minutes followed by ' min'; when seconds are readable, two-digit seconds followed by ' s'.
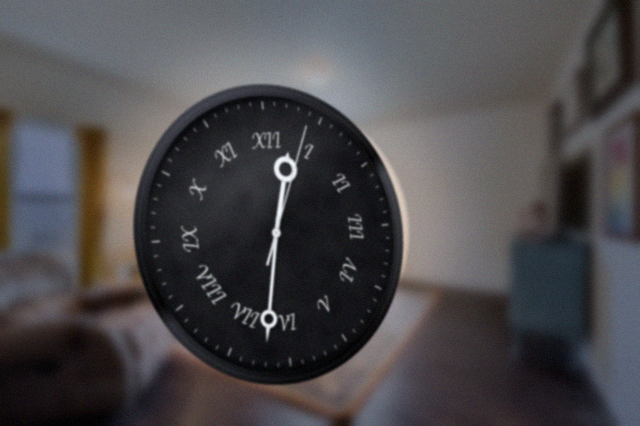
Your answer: 12 h 32 min 04 s
